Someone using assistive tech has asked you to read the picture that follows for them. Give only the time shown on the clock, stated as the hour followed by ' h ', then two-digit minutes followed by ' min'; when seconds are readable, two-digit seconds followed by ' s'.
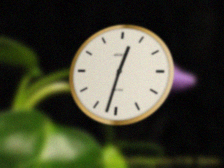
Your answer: 12 h 32 min
